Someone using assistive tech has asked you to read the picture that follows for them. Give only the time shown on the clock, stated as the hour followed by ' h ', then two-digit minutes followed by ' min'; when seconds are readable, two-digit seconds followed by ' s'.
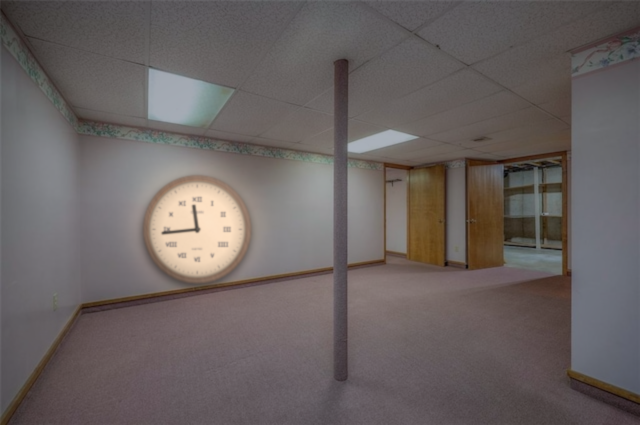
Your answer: 11 h 44 min
